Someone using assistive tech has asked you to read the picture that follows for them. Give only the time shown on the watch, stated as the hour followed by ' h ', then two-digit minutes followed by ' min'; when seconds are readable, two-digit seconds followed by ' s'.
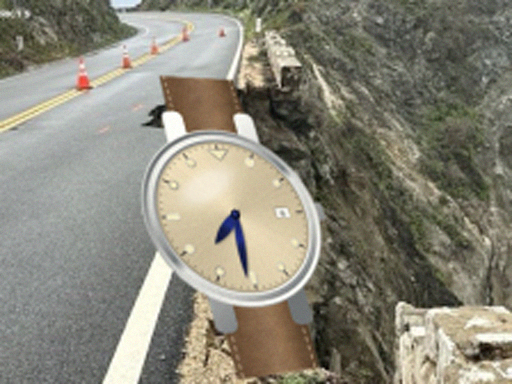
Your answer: 7 h 31 min
